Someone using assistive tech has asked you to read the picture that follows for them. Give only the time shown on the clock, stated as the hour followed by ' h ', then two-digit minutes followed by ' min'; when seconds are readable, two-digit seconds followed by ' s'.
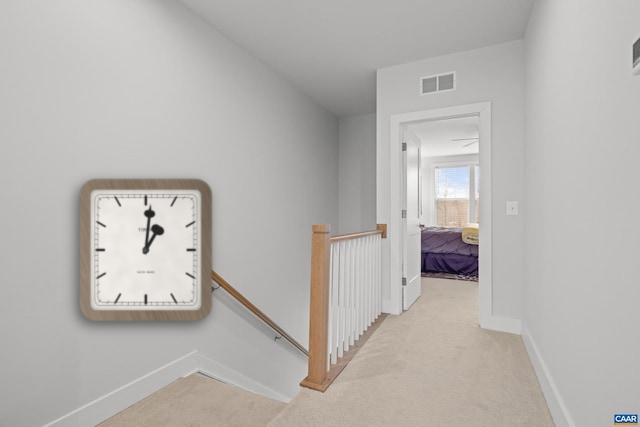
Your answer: 1 h 01 min
